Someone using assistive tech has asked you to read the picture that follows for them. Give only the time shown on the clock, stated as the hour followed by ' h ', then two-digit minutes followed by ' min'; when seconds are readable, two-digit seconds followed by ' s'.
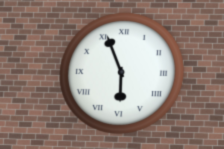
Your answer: 5 h 56 min
